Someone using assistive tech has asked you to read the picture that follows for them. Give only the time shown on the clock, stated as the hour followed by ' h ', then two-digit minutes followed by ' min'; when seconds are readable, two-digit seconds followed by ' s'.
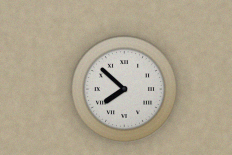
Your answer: 7 h 52 min
